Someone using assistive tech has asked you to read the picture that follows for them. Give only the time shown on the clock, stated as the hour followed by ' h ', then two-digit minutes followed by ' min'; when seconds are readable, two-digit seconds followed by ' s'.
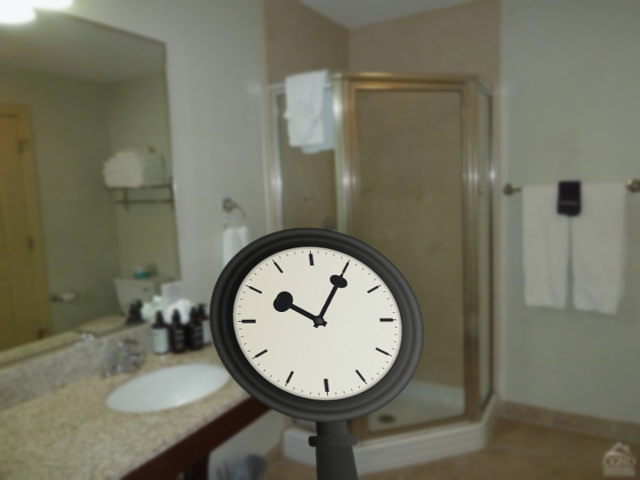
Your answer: 10 h 05 min
